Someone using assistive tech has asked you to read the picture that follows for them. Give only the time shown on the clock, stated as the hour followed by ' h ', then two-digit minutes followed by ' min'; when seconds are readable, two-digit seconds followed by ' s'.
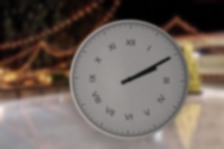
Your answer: 2 h 10 min
